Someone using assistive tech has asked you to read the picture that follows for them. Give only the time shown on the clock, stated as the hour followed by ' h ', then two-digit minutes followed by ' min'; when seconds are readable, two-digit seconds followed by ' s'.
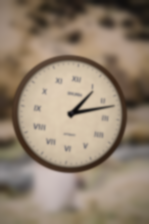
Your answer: 1 h 12 min
